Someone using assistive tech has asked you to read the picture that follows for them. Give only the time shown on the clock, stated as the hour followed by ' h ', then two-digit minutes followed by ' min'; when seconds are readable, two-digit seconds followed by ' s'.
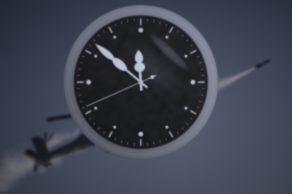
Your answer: 11 h 51 min 41 s
